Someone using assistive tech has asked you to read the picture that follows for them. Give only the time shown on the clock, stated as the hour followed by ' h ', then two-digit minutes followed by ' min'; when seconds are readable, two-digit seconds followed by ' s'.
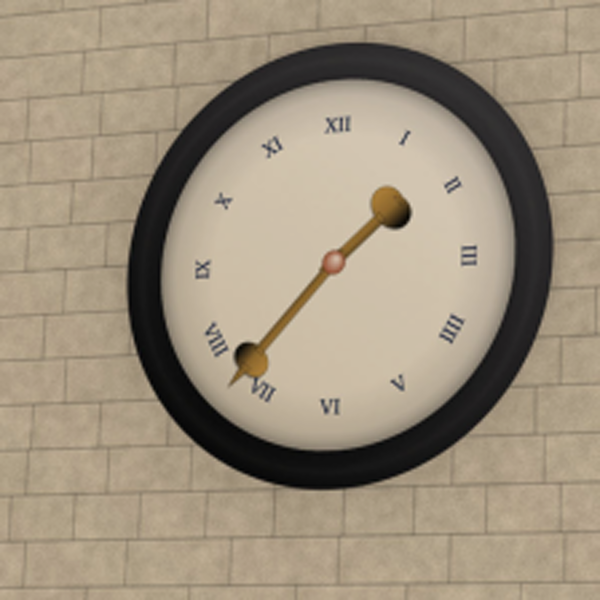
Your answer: 1 h 37 min
